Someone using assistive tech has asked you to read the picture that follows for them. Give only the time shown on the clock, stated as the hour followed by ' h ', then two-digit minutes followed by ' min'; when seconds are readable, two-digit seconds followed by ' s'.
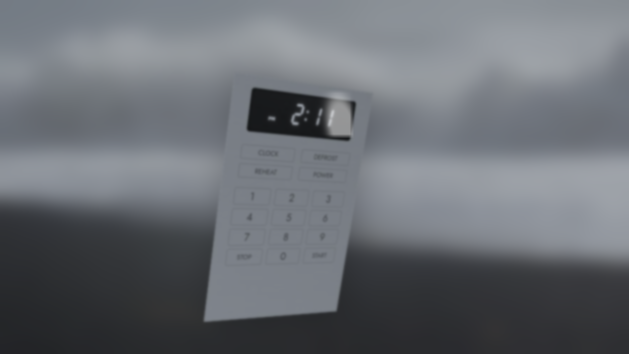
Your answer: 2 h 11 min
